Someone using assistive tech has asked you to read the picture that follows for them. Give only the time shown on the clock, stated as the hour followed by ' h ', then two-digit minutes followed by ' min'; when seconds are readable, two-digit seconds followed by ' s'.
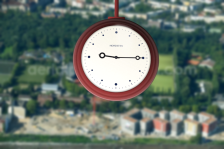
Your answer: 9 h 15 min
